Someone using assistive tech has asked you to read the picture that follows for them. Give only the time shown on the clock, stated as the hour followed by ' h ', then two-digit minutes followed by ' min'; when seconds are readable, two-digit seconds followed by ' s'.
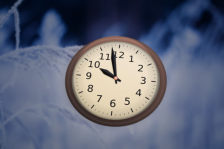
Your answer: 9 h 58 min
